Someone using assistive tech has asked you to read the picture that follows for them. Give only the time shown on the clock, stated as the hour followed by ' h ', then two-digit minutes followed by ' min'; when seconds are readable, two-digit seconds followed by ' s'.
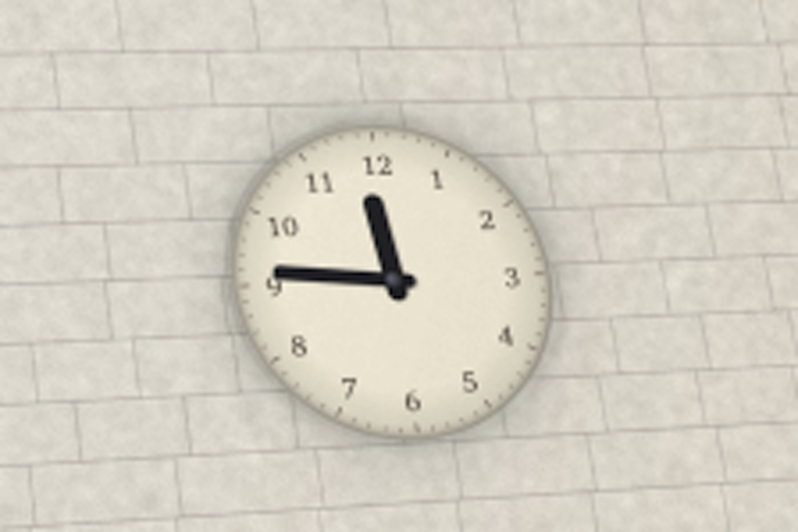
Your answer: 11 h 46 min
